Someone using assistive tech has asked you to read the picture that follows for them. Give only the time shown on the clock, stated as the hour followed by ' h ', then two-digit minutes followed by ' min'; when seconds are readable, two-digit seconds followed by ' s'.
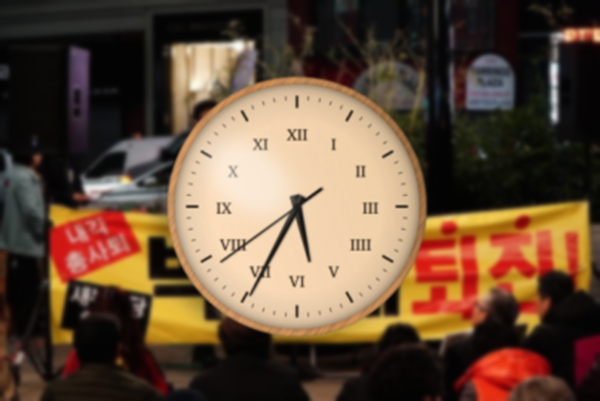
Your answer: 5 h 34 min 39 s
